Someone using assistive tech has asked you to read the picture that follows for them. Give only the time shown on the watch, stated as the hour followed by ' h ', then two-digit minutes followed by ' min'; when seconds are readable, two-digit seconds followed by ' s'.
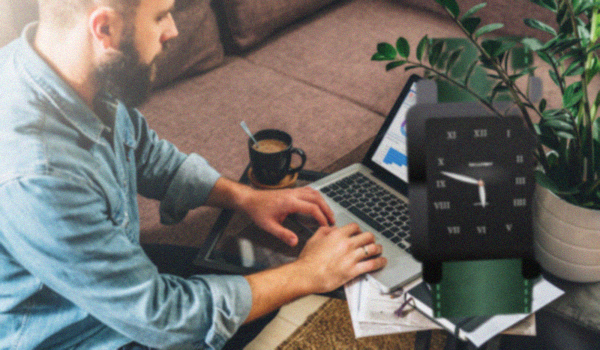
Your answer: 5 h 48 min
